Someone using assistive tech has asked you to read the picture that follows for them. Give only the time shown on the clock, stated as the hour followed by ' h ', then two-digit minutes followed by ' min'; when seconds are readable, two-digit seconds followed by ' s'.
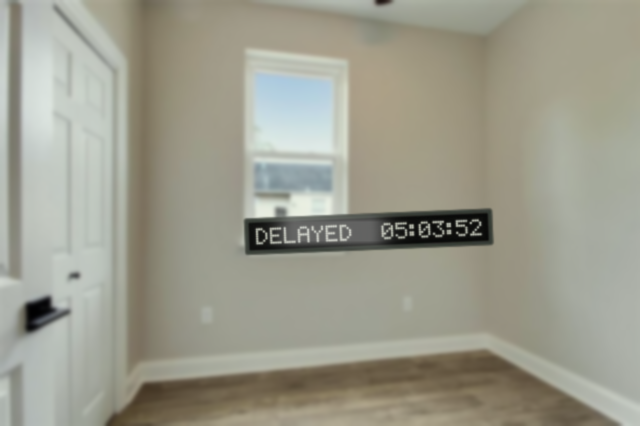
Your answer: 5 h 03 min 52 s
